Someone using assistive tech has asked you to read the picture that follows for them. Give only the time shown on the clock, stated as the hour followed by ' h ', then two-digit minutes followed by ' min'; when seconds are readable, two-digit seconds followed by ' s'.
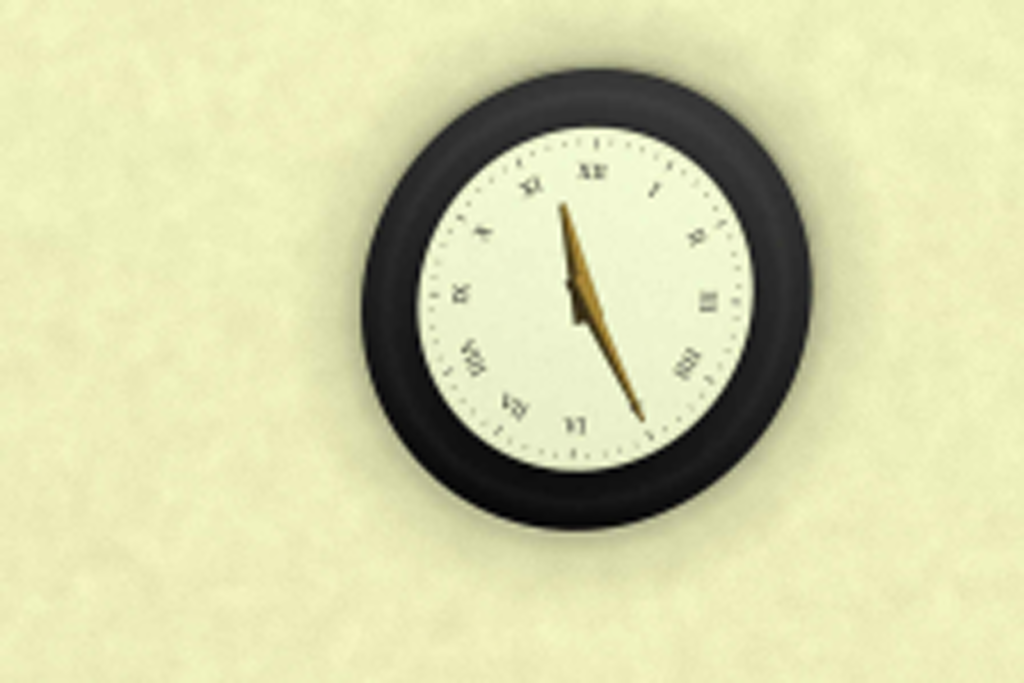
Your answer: 11 h 25 min
